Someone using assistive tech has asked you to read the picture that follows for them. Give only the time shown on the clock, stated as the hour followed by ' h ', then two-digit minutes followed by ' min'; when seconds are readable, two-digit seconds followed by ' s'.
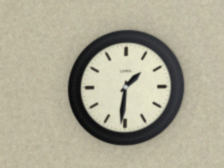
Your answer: 1 h 31 min
